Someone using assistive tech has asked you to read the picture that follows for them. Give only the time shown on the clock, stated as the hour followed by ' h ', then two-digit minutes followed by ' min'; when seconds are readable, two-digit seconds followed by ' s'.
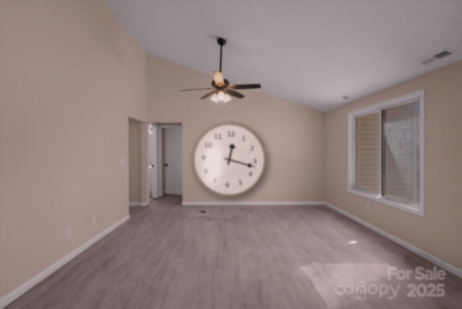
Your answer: 12 h 17 min
